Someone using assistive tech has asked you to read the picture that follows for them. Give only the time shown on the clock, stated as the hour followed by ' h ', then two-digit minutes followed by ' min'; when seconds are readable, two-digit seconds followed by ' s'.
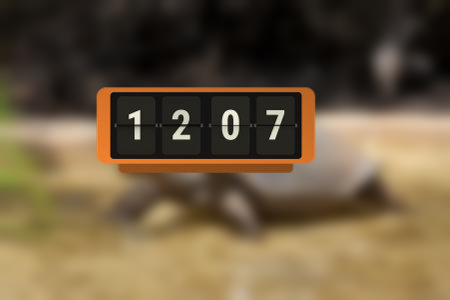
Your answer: 12 h 07 min
